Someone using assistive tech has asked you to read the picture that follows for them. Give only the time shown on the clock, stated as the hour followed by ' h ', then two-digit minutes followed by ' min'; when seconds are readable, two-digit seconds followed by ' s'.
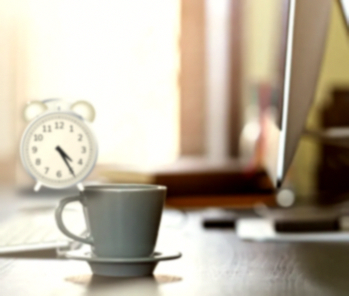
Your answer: 4 h 25 min
